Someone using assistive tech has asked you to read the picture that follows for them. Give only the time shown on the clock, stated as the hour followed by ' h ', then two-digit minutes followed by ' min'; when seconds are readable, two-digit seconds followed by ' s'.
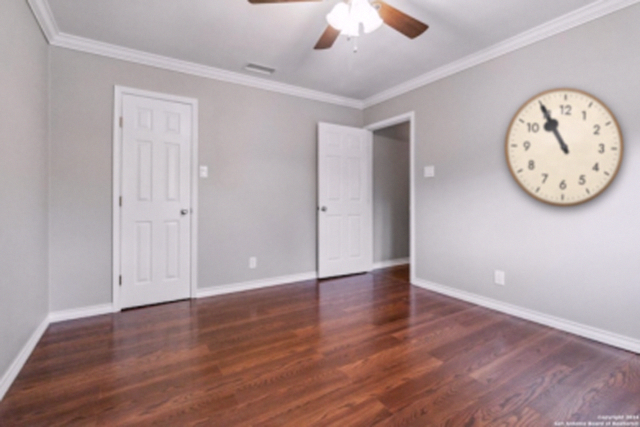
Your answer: 10 h 55 min
